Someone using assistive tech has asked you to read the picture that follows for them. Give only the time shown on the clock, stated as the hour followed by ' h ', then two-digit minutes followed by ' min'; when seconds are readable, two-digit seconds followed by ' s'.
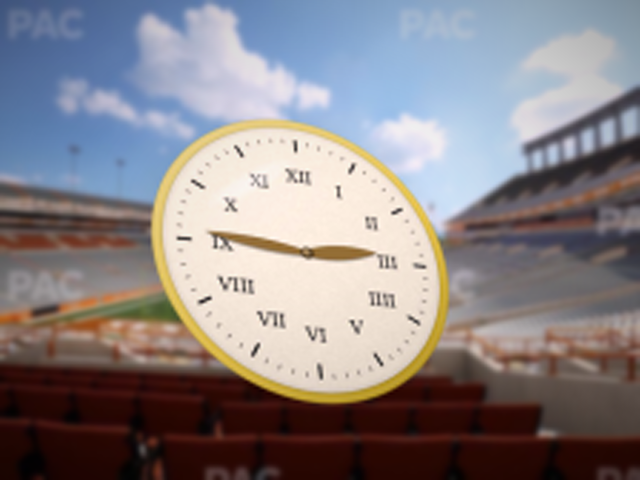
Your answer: 2 h 46 min
